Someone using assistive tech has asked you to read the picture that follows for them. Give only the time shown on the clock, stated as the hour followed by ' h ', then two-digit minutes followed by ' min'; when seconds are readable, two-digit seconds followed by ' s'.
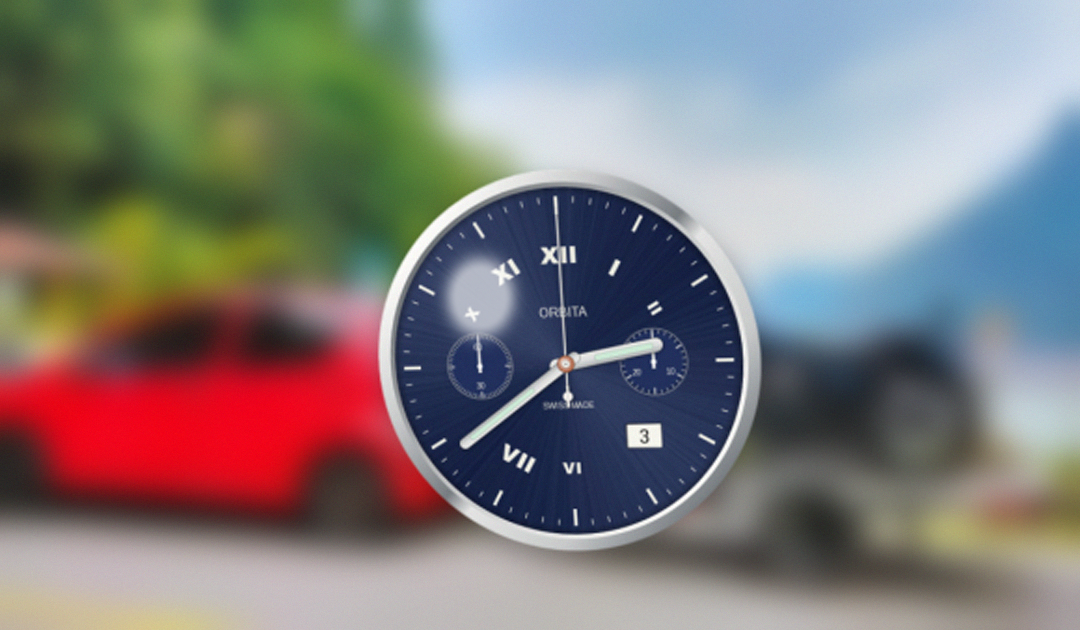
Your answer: 2 h 39 min
